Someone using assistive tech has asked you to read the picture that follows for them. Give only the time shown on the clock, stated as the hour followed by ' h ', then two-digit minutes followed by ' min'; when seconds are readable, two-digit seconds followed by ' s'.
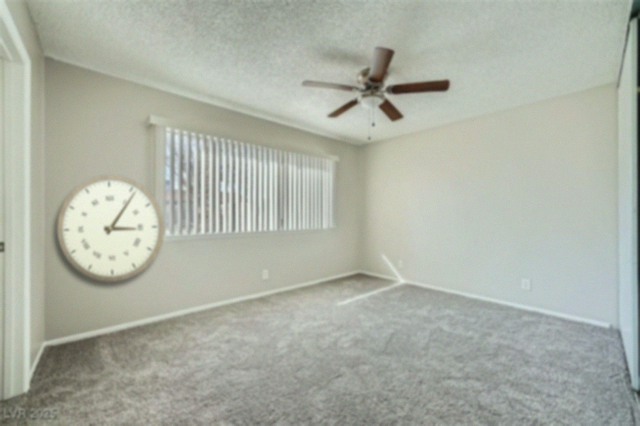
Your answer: 3 h 06 min
